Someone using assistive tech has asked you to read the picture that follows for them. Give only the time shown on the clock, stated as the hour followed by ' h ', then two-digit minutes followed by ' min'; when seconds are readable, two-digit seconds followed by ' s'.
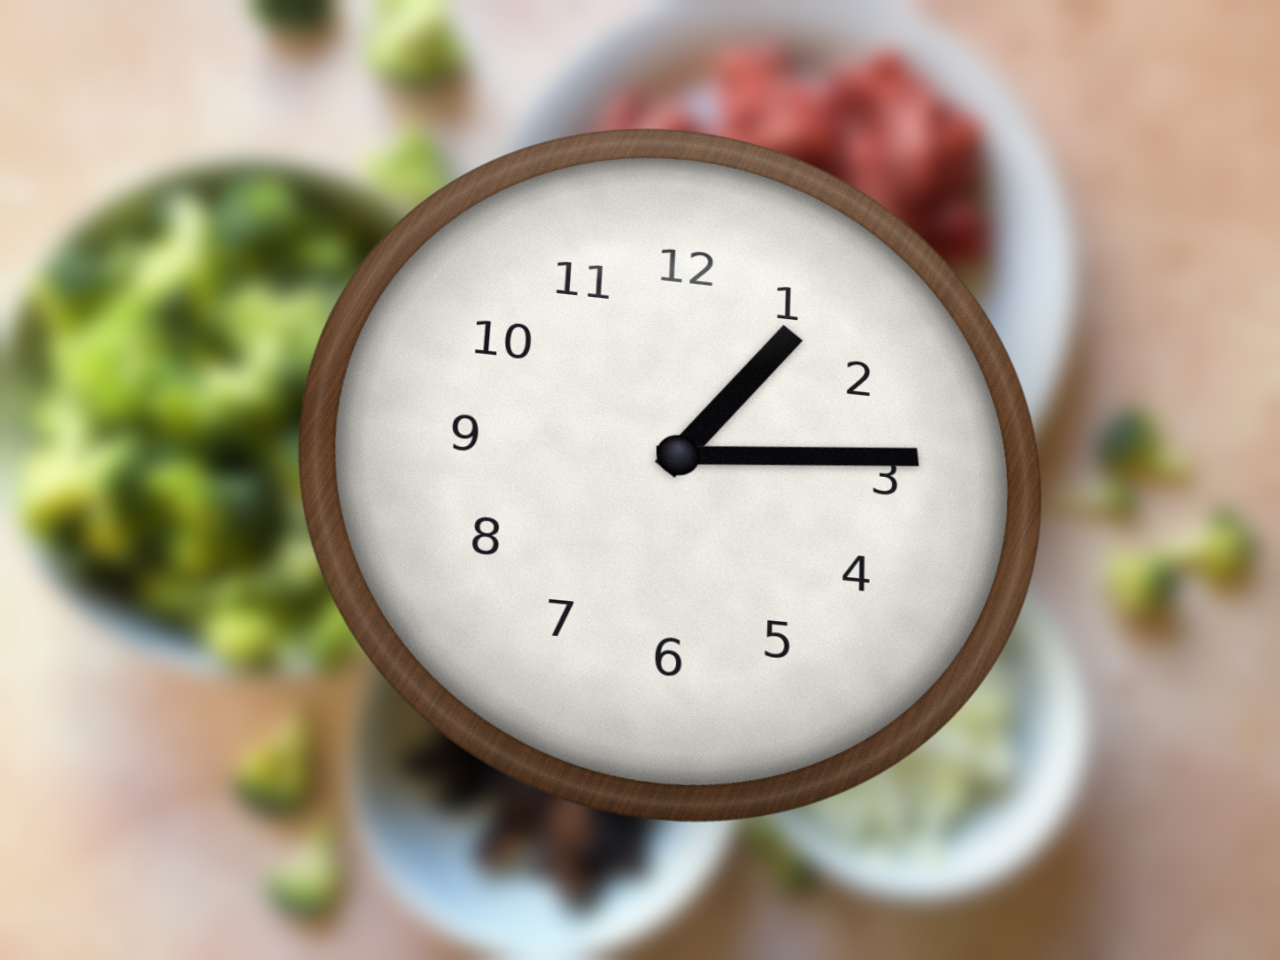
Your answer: 1 h 14 min
